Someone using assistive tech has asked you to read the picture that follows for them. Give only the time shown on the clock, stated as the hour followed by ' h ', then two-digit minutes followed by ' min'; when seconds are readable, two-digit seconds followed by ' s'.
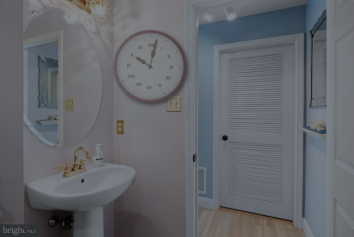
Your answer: 10 h 02 min
